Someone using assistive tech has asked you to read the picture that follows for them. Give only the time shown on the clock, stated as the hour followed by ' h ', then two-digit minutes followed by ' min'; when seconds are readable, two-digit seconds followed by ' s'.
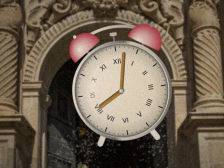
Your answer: 8 h 02 min
